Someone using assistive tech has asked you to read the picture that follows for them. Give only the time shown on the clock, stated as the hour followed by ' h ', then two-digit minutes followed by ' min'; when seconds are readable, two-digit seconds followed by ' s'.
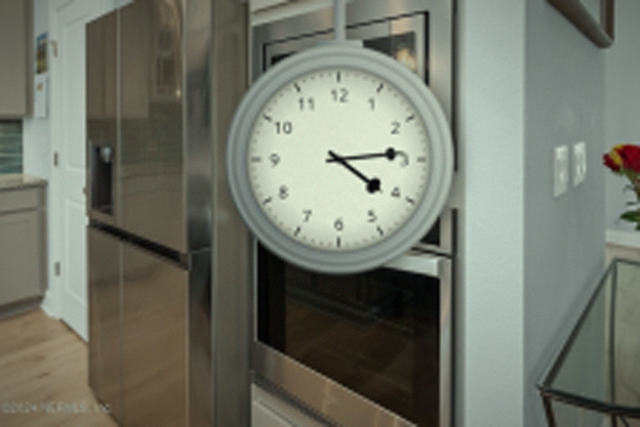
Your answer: 4 h 14 min
